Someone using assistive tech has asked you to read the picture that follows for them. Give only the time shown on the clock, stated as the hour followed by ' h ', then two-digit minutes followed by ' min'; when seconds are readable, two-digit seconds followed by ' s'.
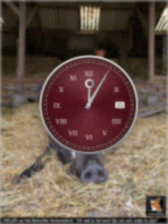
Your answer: 12 h 05 min
